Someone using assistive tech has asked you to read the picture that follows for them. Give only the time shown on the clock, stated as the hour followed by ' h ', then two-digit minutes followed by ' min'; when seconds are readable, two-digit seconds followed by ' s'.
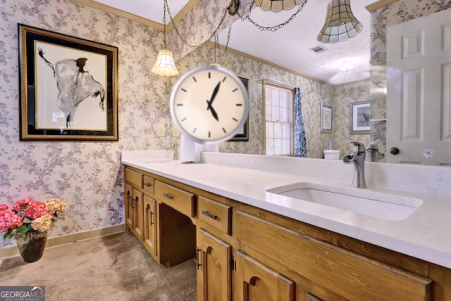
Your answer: 5 h 04 min
